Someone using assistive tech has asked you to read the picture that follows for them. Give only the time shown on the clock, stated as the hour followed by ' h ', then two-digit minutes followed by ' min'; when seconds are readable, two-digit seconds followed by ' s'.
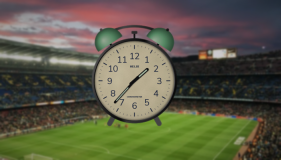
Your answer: 1 h 37 min
